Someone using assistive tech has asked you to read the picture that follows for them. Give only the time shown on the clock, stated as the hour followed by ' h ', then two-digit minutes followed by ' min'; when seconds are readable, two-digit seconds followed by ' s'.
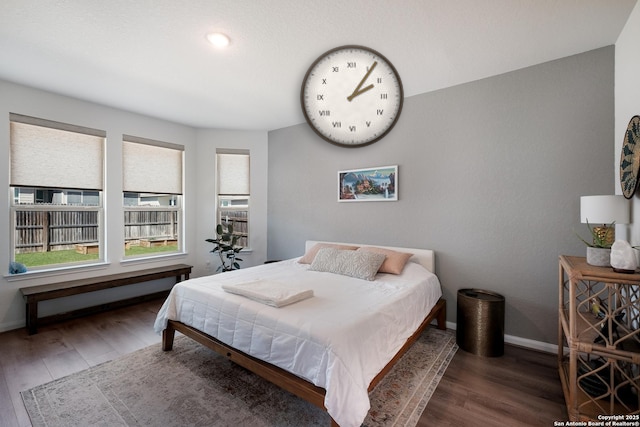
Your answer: 2 h 06 min
